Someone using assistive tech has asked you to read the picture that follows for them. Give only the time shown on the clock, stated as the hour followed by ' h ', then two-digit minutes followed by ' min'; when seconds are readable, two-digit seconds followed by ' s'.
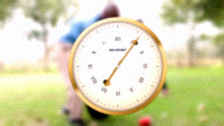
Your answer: 7 h 06 min
